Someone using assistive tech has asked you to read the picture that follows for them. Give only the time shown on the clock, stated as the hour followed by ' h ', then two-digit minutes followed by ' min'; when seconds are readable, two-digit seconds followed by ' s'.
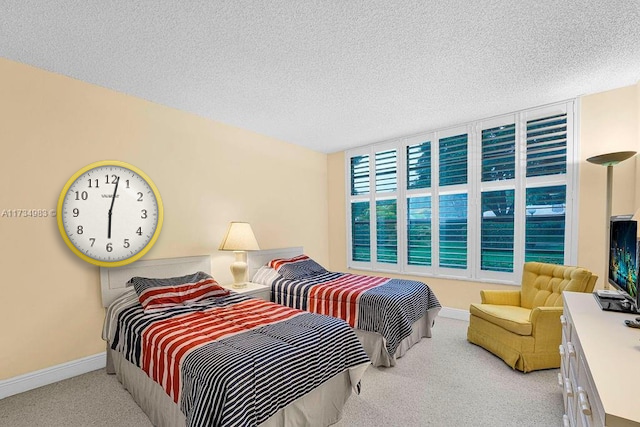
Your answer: 6 h 02 min
